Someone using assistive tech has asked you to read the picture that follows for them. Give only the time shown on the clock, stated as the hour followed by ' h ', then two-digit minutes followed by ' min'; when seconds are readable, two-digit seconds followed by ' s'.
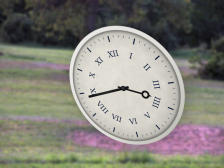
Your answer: 3 h 44 min
